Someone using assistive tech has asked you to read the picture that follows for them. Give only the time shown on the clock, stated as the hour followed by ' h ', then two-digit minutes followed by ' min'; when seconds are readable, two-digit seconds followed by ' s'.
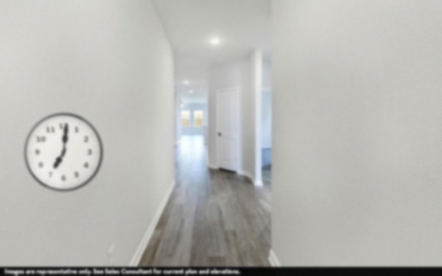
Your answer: 7 h 01 min
